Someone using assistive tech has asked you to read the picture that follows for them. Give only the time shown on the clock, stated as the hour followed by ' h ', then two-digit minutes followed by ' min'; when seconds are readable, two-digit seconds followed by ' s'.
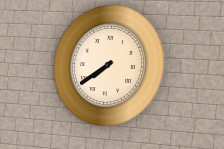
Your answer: 7 h 39 min
